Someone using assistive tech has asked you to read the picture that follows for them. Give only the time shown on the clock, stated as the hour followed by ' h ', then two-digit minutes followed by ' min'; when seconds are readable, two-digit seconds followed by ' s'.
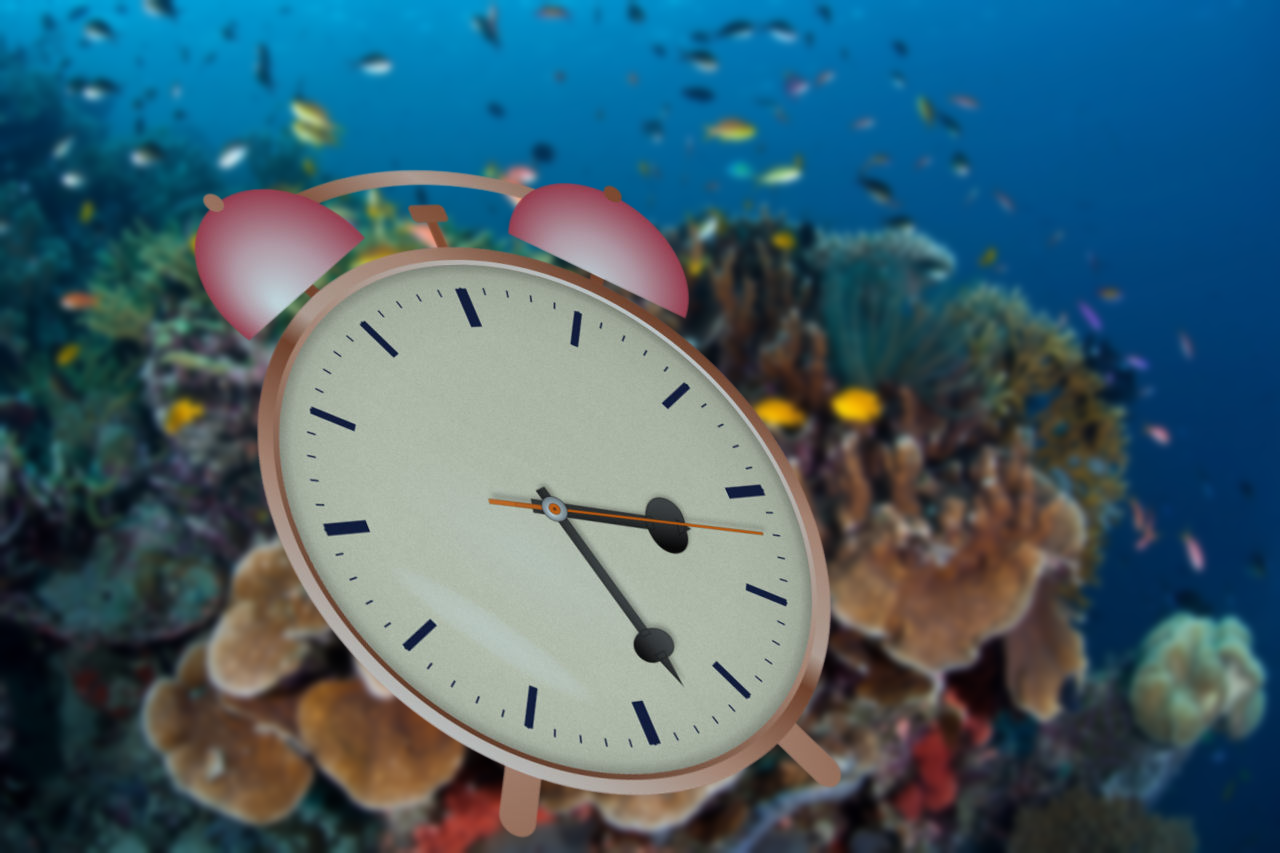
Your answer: 3 h 27 min 17 s
